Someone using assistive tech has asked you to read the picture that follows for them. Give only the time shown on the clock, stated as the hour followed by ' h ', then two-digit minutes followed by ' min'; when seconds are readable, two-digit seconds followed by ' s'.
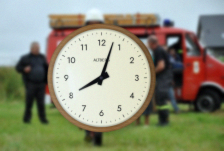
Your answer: 8 h 03 min
